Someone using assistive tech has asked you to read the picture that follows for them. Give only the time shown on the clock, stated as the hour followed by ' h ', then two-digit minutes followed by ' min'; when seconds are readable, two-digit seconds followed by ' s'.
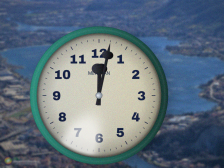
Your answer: 12 h 02 min
